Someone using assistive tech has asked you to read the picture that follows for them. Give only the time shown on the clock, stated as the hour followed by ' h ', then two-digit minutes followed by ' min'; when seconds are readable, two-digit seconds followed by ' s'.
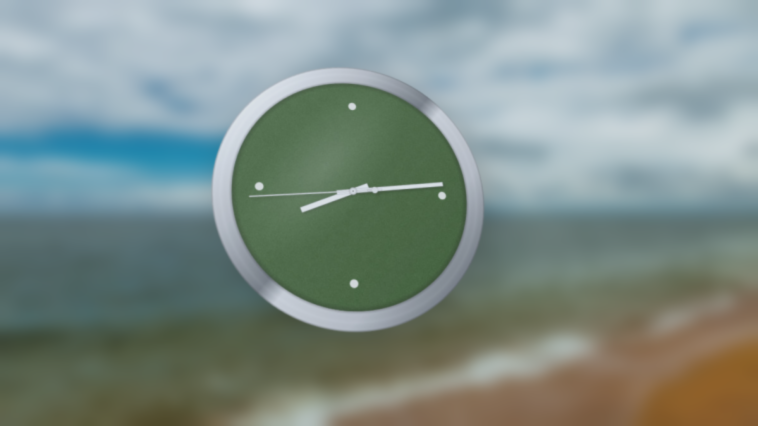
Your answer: 8 h 13 min 44 s
